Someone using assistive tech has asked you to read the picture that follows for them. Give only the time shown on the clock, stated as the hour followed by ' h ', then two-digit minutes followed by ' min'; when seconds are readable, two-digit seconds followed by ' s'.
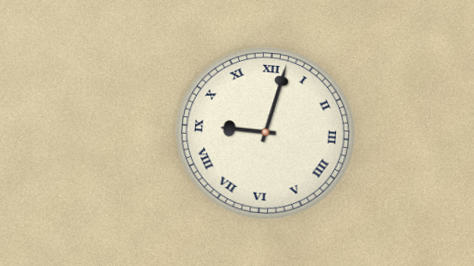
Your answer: 9 h 02 min
